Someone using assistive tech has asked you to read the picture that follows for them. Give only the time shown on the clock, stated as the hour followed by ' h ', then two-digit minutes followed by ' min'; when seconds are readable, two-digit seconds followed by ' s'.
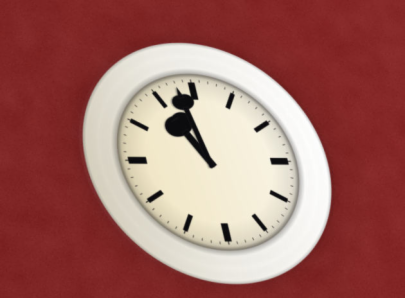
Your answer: 10 h 58 min
